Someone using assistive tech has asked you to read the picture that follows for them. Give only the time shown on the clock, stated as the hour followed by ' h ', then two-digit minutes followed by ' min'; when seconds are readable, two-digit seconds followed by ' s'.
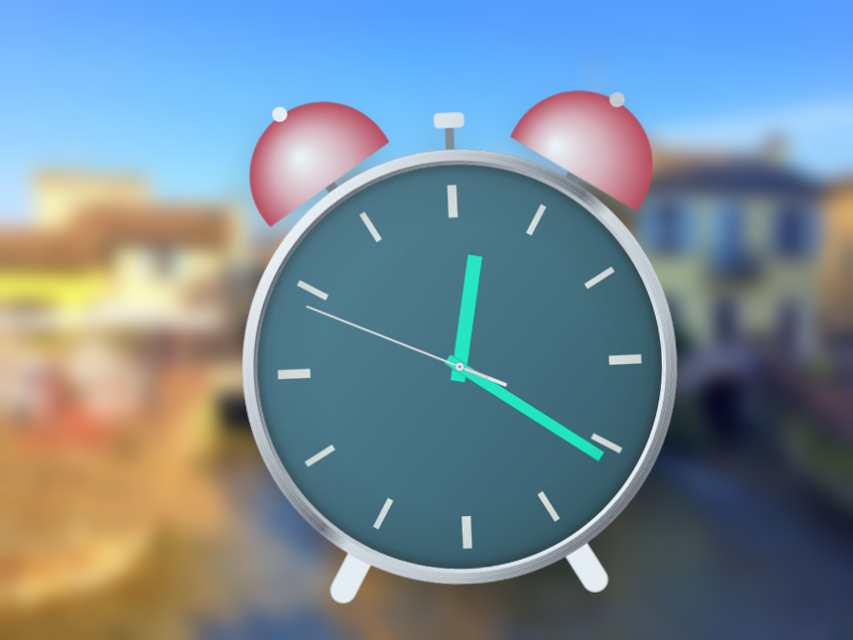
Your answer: 12 h 20 min 49 s
